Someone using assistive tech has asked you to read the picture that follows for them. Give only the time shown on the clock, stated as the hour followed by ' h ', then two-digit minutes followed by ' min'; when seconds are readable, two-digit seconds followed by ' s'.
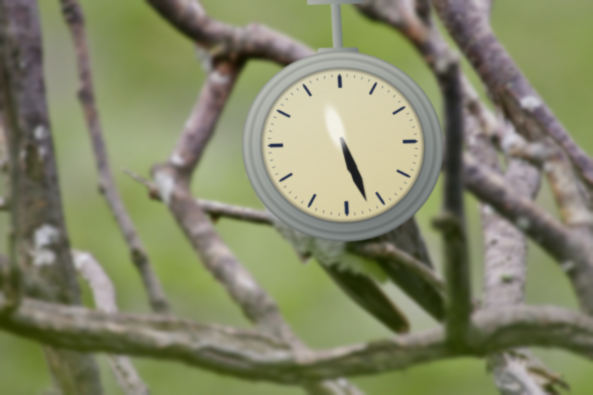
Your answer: 5 h 27 min
